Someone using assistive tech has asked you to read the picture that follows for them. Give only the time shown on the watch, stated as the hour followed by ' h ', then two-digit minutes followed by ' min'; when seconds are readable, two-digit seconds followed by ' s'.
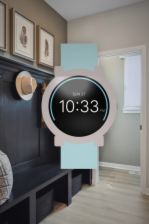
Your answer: 10 h 33 min
